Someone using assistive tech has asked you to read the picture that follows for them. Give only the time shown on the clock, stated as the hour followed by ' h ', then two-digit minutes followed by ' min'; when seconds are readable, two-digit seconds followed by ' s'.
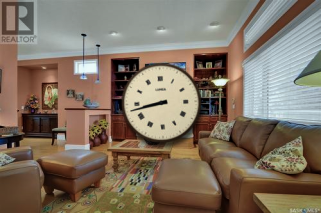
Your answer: 8 h 43 min
